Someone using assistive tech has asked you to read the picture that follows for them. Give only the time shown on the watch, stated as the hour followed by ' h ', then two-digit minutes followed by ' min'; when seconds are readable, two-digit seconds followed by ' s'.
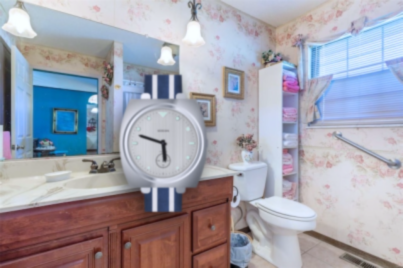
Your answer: 5 h 48 min
